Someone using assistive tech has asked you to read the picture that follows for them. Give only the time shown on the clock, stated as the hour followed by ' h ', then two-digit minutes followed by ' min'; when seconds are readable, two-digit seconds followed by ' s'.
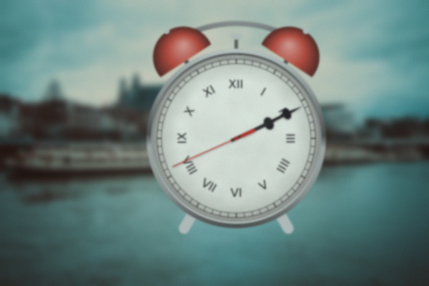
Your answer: 2 h 10 min 41 s
